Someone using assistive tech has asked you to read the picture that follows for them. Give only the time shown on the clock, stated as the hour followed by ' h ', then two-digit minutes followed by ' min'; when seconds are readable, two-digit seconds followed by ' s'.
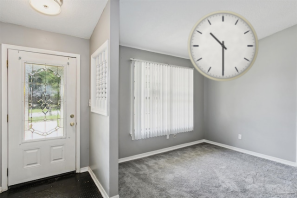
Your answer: 10 h 30 min
